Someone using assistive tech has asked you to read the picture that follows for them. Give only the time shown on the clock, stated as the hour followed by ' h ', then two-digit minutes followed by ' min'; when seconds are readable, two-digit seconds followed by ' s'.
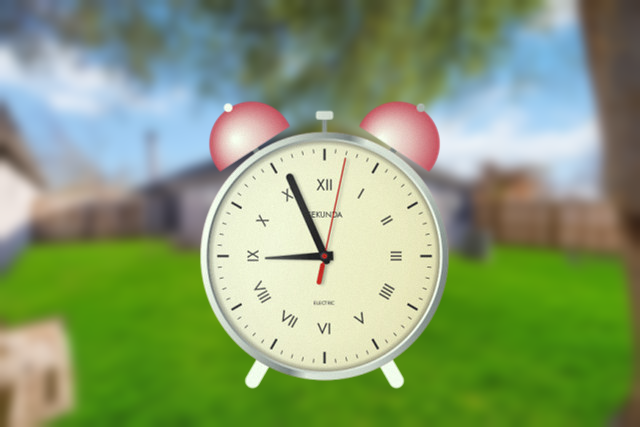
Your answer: 8 h 56 min 02 s
